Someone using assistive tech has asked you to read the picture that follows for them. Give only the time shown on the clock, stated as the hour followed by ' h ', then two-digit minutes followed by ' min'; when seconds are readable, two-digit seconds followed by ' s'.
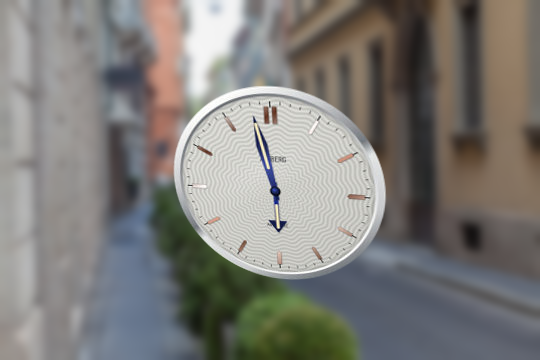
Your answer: 5 h 58 min
